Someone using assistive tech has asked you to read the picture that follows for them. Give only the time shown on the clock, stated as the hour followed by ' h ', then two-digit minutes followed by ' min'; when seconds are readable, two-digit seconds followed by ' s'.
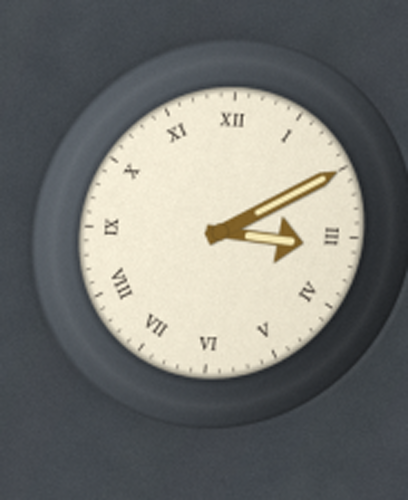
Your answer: 3 h 10 min
